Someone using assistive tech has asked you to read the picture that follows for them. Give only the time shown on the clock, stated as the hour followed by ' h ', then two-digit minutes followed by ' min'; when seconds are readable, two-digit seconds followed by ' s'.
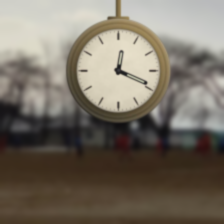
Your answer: 12 h 19 min
